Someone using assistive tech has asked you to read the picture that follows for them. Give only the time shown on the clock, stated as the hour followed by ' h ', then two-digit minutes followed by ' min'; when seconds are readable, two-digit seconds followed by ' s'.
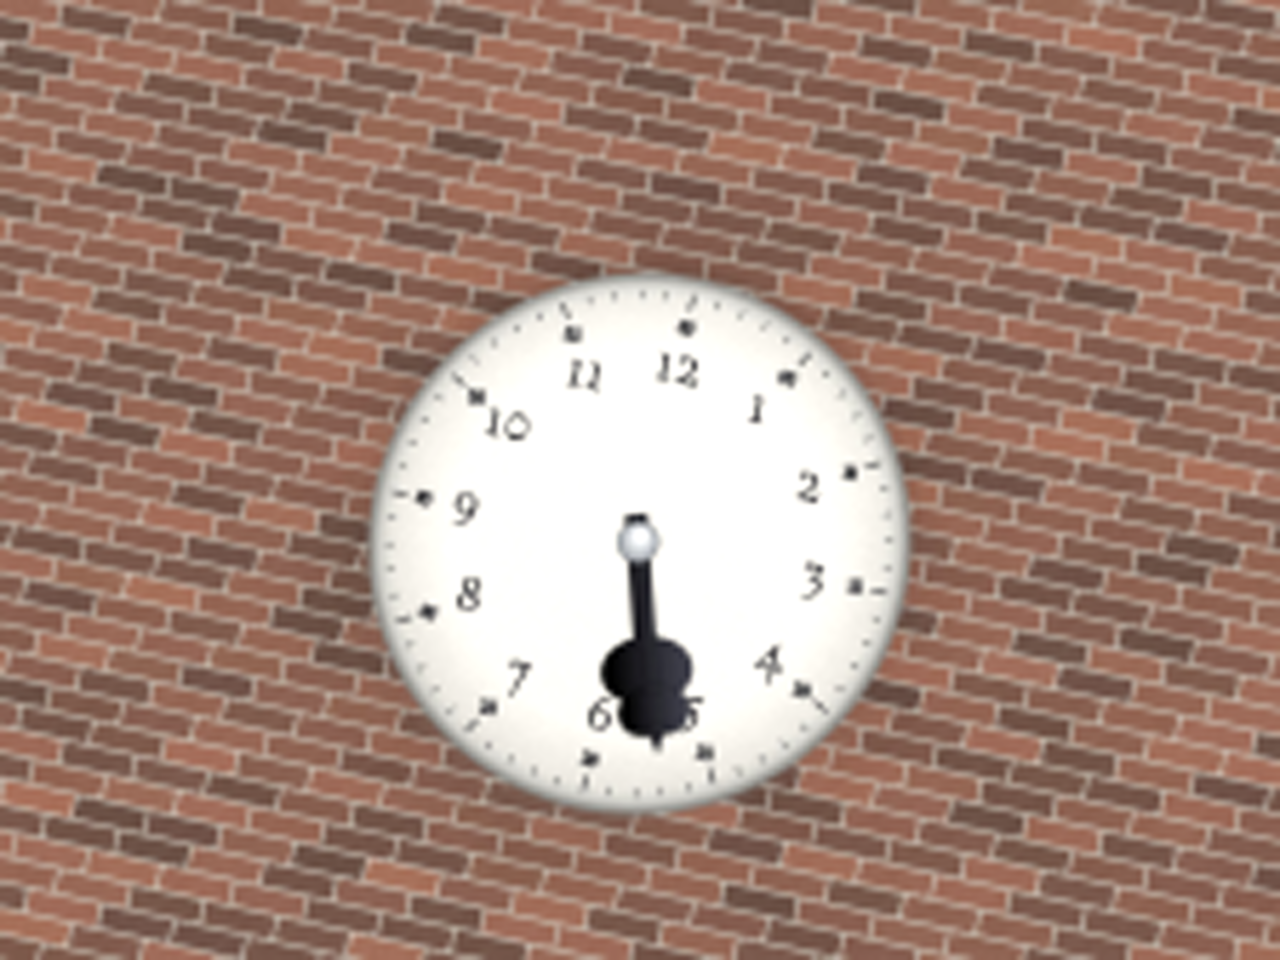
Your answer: 5 h 27 min
